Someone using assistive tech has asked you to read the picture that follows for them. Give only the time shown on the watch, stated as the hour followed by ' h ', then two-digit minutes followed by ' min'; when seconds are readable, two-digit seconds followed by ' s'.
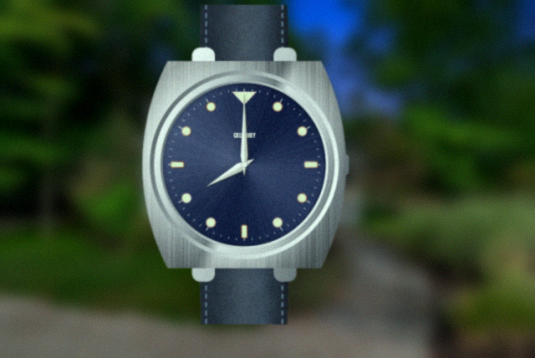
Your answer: 8 h 00 min
